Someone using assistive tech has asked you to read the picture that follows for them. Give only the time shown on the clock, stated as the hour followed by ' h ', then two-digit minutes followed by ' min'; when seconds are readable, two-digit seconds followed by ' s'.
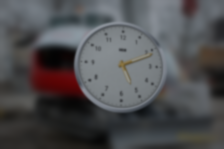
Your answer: 5 h 11 min
